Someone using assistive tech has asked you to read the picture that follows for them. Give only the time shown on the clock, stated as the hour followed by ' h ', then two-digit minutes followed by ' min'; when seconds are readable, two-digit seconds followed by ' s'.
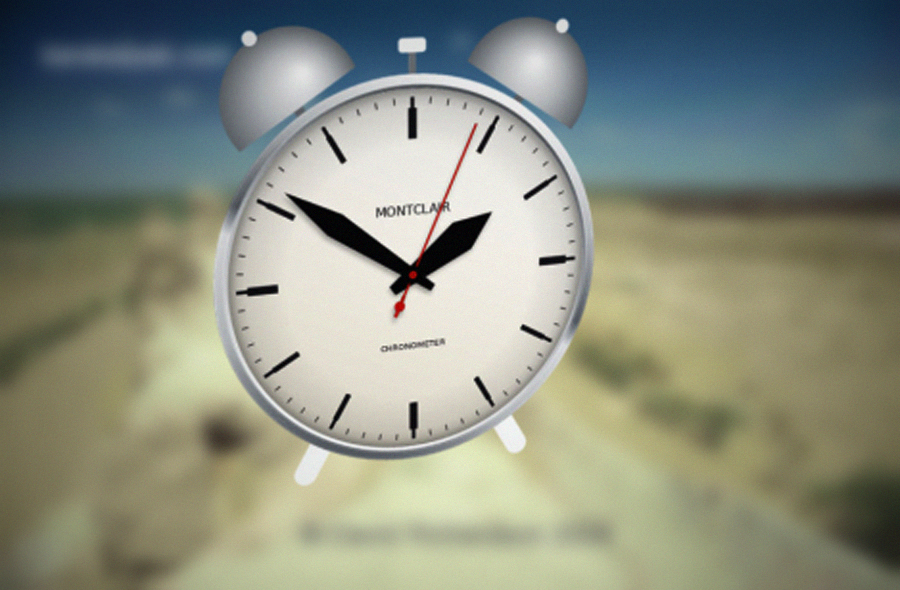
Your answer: 1 h 51 min 04 s
